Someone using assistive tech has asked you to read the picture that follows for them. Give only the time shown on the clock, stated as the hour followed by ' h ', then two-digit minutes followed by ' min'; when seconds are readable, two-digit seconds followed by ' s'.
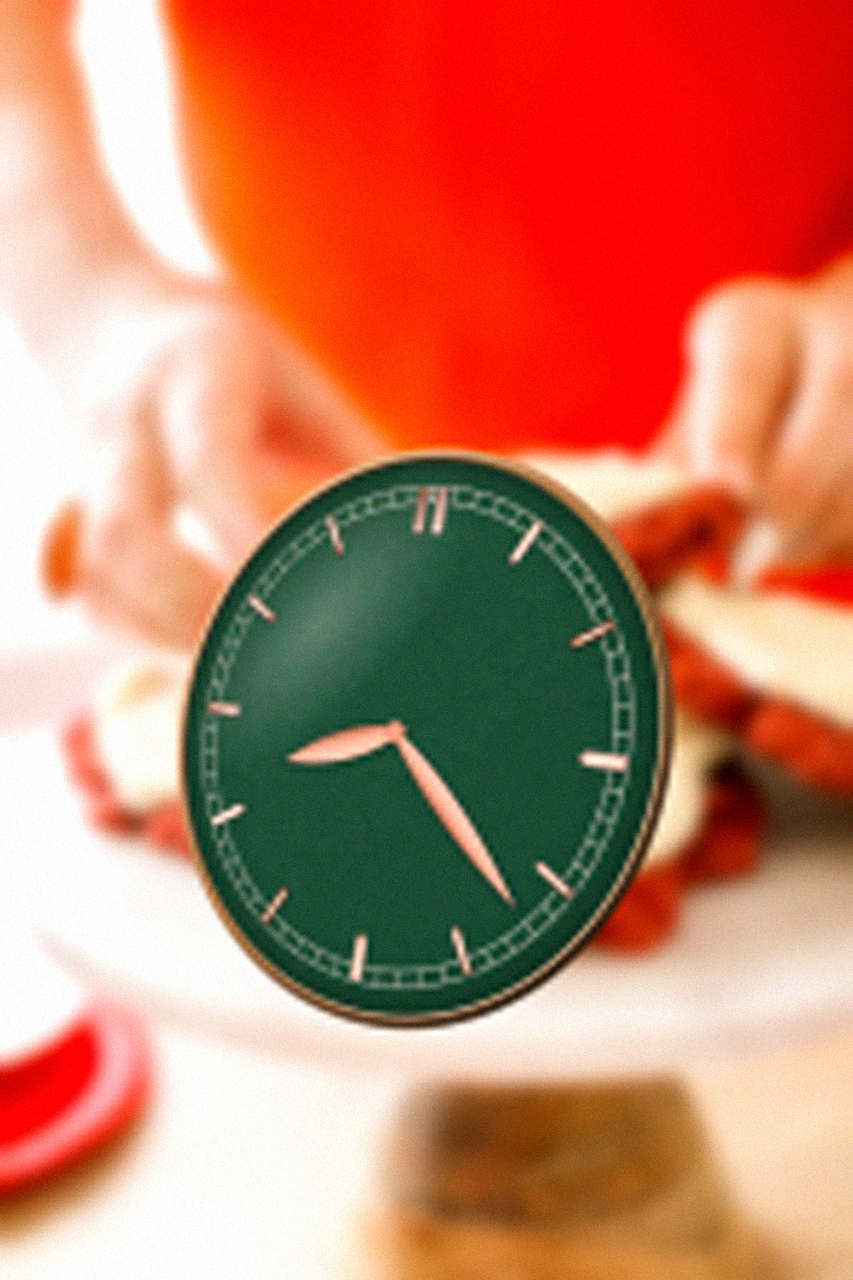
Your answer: 8 h 22 min
